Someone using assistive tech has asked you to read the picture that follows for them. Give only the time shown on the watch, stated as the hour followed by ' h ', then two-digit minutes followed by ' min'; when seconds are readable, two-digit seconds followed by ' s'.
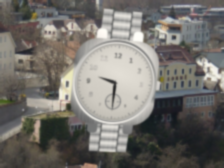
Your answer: 9 h 30 min
